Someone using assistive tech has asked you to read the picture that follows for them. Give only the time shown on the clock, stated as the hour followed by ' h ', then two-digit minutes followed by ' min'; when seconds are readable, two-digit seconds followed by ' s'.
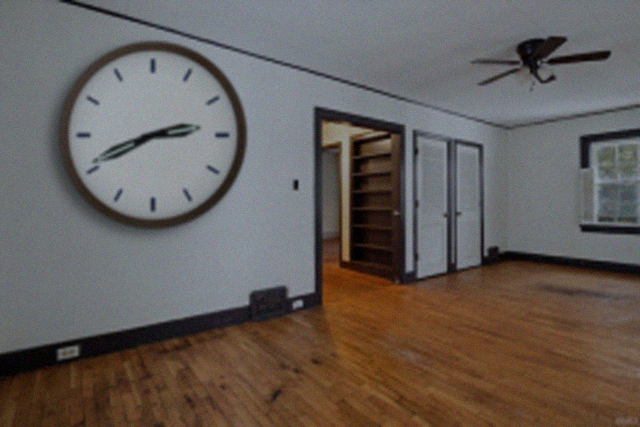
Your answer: 2 h 41 min
